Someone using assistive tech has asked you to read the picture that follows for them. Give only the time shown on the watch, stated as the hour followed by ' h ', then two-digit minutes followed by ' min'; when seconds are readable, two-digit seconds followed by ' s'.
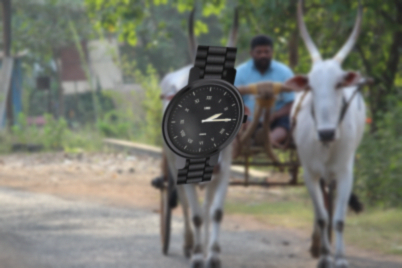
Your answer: 2 h 15 min
